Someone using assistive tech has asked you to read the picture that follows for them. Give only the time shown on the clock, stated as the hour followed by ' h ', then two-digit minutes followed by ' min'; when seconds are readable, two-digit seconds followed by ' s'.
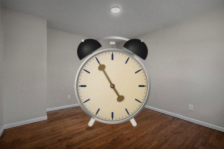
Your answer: 4 h 55 min
